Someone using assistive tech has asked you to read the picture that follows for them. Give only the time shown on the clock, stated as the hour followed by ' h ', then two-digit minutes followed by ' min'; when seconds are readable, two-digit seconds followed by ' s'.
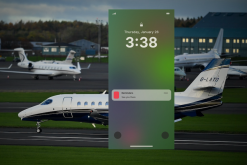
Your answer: 3 h 38 min
